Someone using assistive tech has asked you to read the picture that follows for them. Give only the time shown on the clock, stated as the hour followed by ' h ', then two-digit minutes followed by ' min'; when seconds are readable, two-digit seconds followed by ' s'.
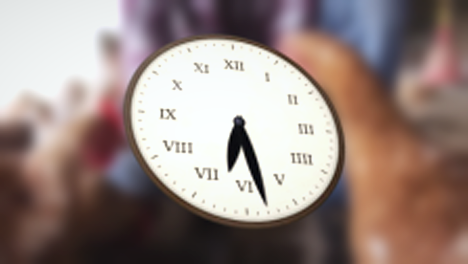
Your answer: 6 h 28 min
